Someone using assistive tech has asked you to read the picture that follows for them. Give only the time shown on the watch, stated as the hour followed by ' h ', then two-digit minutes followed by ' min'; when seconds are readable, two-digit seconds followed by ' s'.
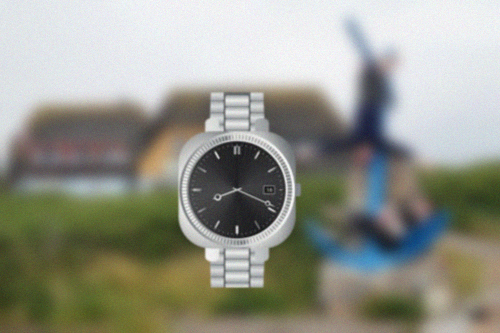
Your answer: 8 h 19 min
